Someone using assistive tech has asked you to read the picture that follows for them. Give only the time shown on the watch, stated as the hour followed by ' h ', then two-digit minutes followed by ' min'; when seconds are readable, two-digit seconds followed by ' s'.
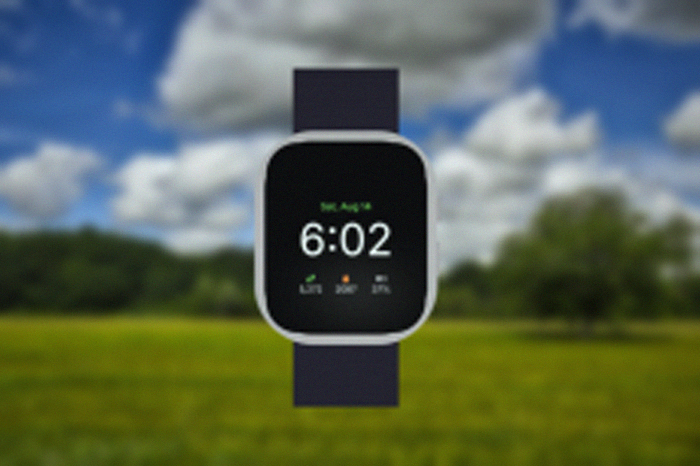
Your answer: 6 h 02 min
